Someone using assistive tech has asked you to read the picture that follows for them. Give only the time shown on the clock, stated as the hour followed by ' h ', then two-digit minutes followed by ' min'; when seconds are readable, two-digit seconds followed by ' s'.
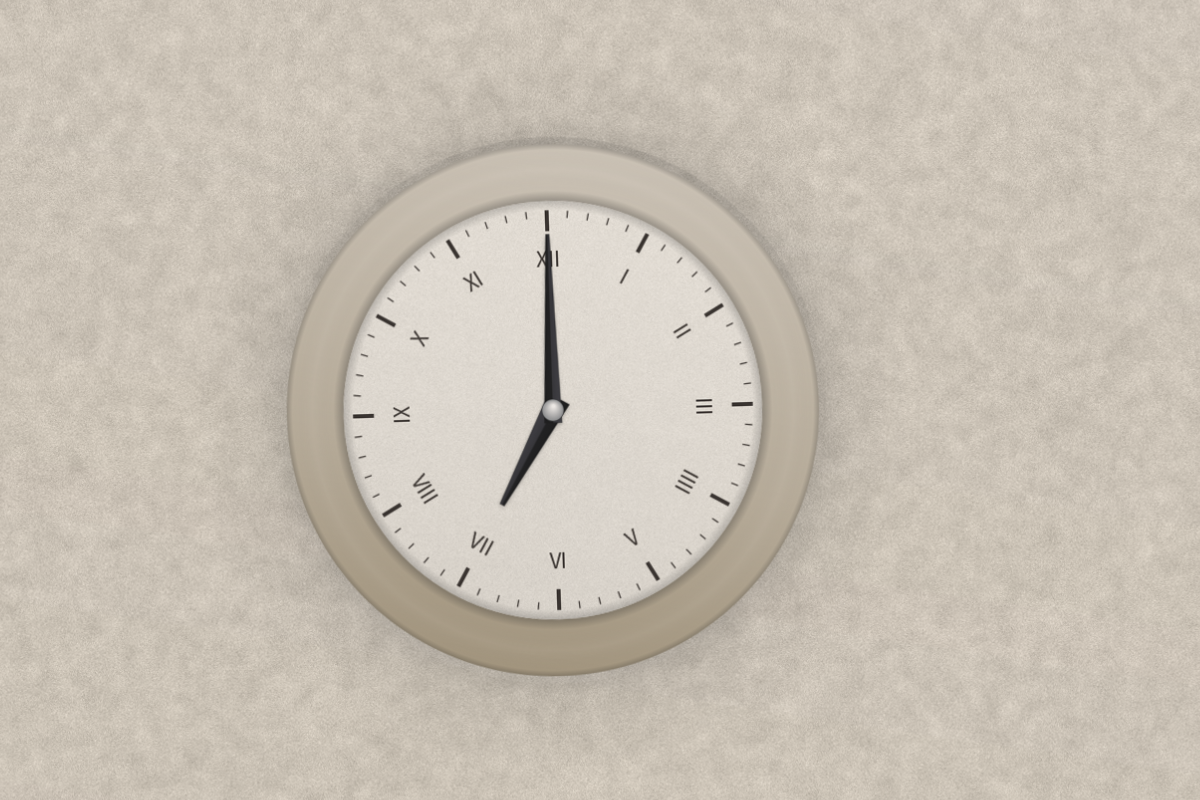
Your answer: 7 h 00 min
